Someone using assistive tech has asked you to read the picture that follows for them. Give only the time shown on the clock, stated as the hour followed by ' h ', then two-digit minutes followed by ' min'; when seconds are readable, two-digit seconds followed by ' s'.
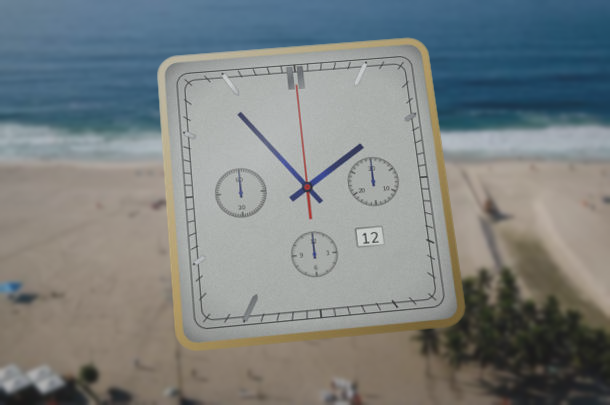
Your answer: 1 h 54 min
